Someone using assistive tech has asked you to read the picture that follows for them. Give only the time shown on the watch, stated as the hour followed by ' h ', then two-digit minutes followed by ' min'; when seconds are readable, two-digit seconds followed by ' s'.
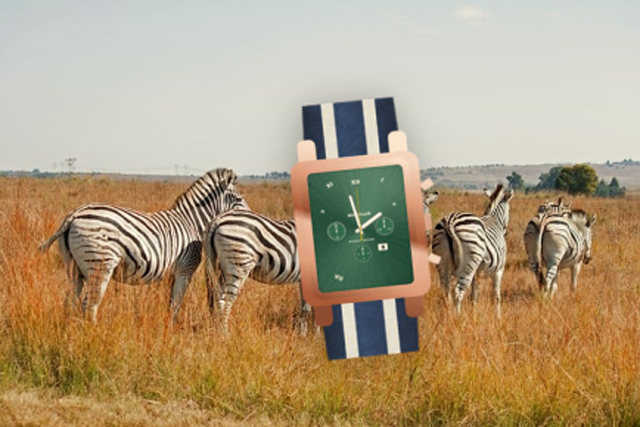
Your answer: 1 h 58 min
